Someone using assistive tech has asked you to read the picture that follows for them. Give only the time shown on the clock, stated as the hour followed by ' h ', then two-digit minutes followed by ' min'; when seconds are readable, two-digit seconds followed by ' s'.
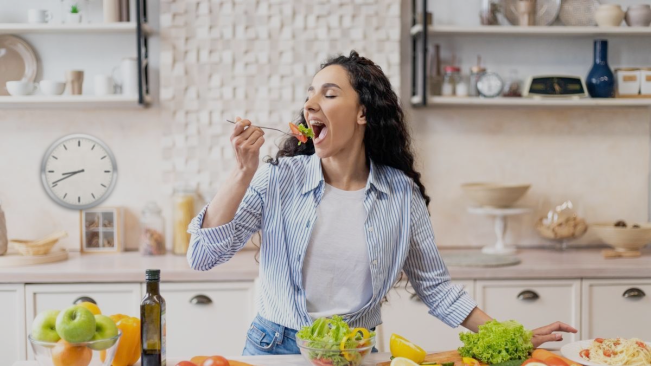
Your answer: 8 h 41 min
